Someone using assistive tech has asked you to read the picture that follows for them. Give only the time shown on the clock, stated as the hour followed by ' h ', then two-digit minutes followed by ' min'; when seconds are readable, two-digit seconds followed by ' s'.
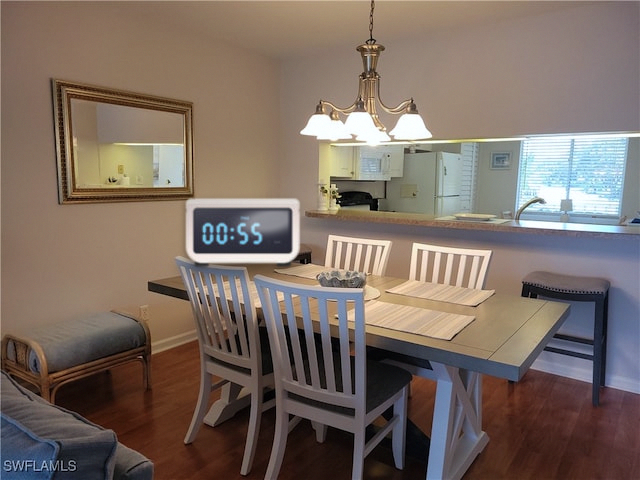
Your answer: 0 h 55 min
